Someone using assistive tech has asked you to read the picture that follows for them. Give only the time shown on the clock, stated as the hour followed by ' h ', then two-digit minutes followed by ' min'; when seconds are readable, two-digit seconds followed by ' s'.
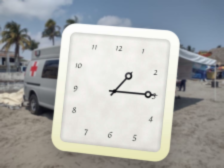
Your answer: 1 h 15 min
